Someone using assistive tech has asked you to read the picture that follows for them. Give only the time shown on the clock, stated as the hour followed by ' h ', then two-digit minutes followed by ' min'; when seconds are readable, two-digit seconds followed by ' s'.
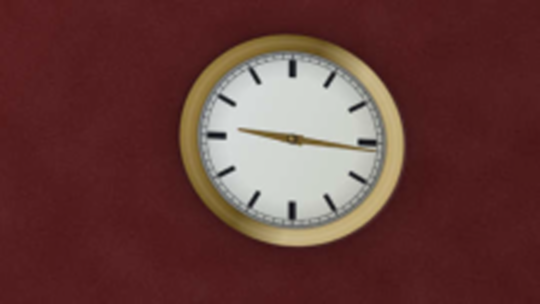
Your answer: 9 h 16 min
